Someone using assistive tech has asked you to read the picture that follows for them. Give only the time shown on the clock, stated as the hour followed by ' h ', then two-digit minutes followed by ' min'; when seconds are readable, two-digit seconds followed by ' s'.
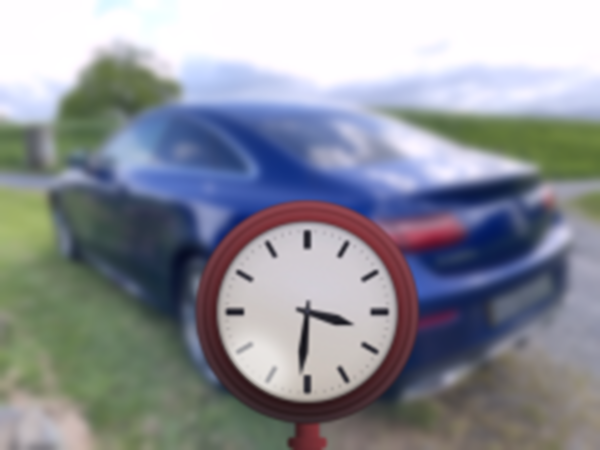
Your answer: 3 h 31 min
